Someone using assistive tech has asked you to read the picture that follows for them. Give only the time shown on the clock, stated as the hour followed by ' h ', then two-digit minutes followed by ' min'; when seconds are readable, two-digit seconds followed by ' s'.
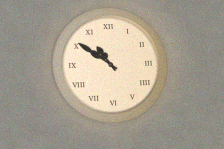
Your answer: 10 h 51 min
